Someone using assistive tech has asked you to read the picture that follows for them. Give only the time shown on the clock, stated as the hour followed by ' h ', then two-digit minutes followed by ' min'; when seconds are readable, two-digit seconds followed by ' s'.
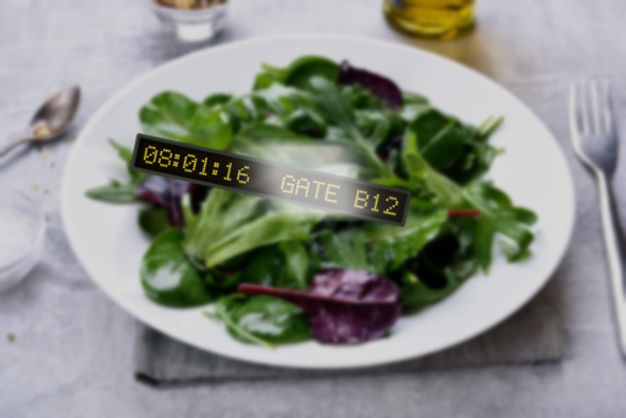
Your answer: 8 h 01 min 16 s
